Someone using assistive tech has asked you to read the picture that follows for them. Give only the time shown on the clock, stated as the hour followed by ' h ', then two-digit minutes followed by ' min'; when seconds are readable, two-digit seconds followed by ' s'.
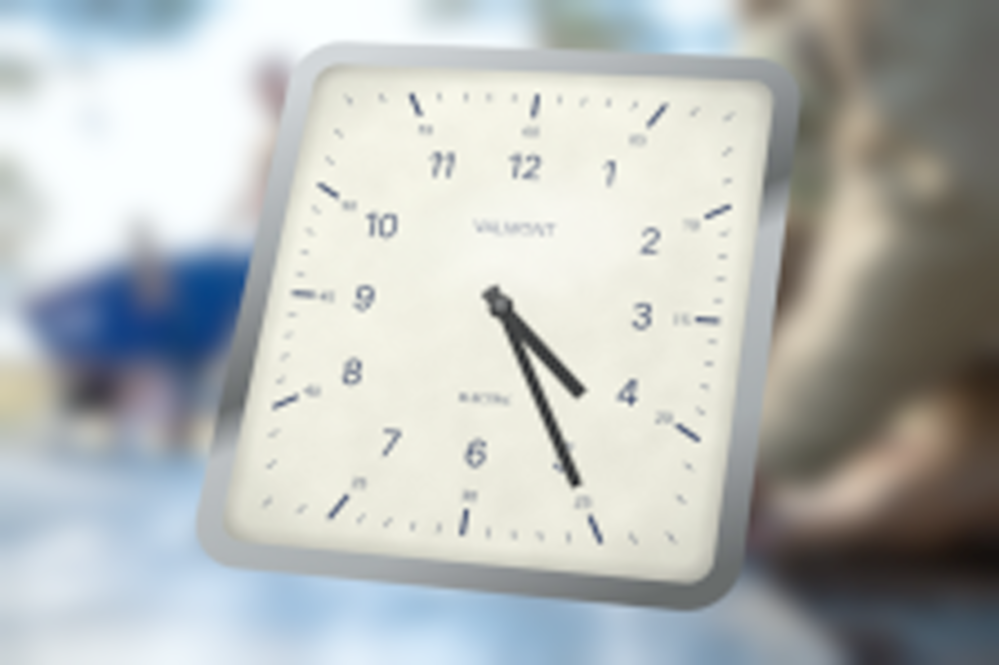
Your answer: 4 h 25 min
